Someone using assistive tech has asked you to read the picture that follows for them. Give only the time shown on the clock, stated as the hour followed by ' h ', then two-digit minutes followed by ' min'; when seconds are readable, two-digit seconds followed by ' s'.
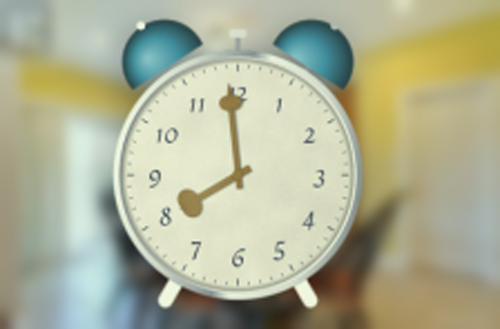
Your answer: 7 h 59 min
